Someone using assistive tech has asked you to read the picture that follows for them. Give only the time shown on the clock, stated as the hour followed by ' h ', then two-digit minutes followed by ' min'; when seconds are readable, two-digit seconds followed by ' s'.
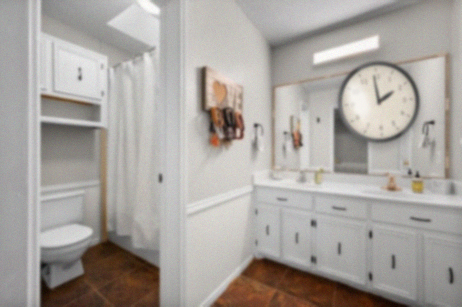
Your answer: 1 h 59 min
